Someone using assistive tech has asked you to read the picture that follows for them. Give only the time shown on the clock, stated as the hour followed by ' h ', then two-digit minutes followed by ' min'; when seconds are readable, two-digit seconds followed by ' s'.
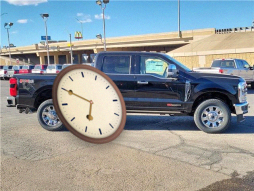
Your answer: 6 h 50 min
